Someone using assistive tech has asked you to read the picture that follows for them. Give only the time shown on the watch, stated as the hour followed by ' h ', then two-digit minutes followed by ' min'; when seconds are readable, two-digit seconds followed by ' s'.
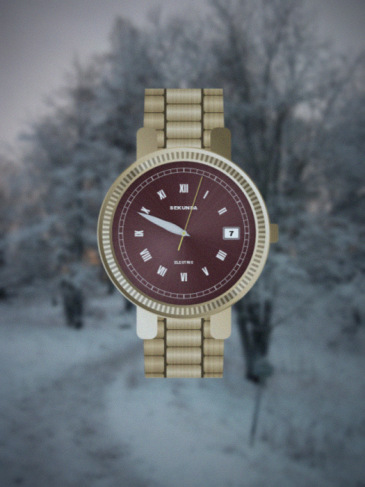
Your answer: 9 h 49 min 03 s
